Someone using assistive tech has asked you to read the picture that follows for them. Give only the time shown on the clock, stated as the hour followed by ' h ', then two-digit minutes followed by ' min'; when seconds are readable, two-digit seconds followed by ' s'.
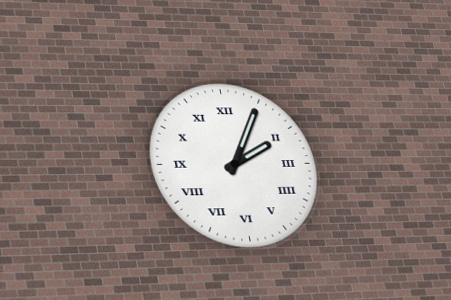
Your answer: 2 h 05 min
